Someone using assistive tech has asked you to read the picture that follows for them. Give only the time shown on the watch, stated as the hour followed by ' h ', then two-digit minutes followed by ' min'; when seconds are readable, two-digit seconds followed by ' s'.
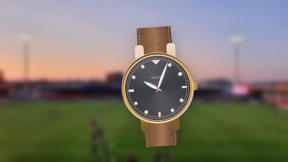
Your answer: 10 h 04 min
